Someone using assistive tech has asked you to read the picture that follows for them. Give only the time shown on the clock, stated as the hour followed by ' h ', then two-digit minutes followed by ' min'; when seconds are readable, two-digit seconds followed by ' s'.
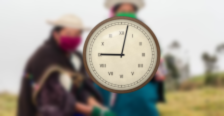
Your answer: 9 h 02 min
